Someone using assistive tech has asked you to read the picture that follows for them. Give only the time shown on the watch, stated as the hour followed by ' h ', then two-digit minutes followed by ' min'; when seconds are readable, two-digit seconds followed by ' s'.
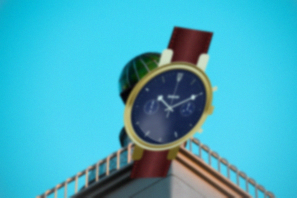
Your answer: 10 h 10 min
